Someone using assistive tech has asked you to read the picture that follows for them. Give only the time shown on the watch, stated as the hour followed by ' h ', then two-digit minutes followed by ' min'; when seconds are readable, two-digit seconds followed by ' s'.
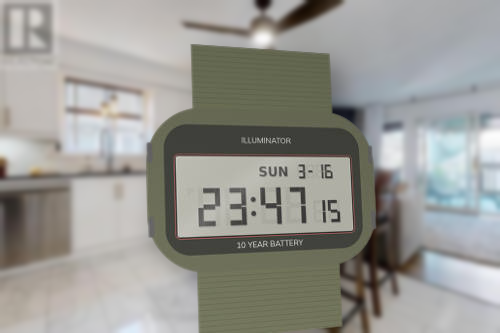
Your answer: 23 h 47 min 15 s
